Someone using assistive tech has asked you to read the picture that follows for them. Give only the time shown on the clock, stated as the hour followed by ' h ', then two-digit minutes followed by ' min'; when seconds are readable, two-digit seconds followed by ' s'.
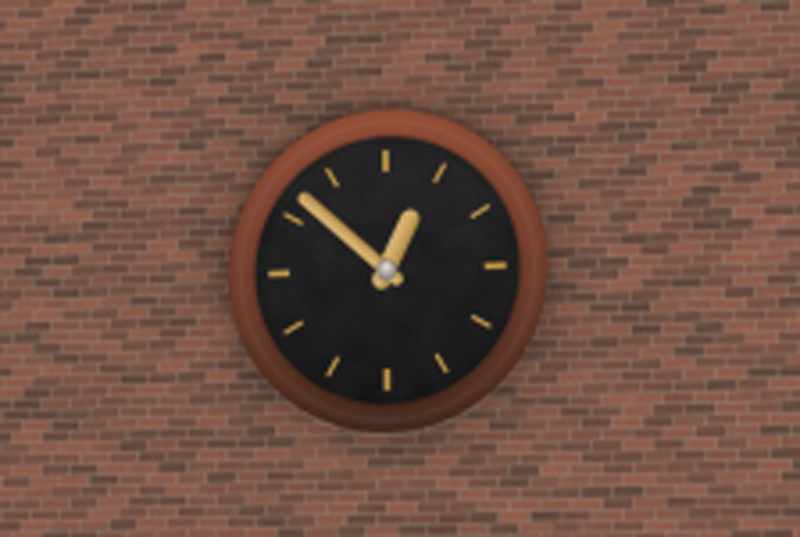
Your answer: 12 h 52 min
